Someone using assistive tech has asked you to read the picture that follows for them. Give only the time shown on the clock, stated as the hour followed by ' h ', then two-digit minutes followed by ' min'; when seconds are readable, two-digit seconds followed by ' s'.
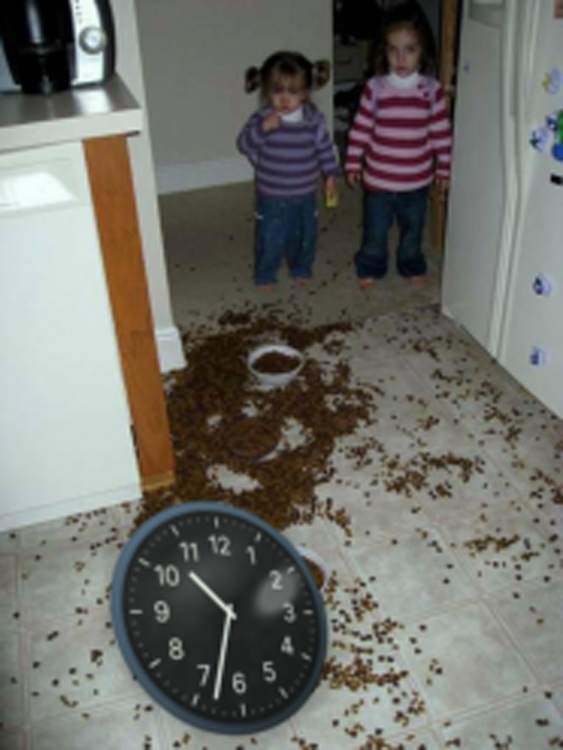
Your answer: 10 h 33 min
